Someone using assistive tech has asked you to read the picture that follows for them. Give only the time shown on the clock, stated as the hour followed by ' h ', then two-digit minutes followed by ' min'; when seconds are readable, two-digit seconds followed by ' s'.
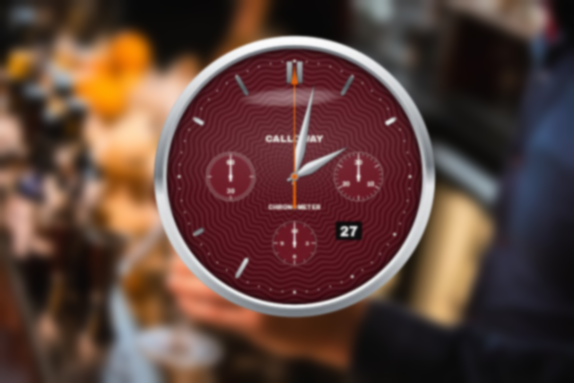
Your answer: 2 h 02 min
